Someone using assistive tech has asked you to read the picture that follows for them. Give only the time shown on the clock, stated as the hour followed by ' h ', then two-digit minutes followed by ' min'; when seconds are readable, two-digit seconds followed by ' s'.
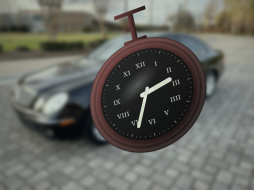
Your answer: 2 h 34 min
